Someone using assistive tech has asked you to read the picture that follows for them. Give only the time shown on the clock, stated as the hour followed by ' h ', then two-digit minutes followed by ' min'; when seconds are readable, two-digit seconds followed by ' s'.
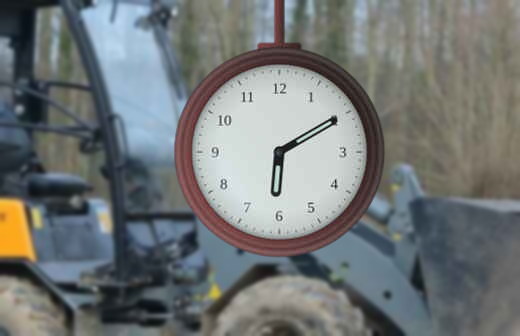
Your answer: 6 h 10 min
